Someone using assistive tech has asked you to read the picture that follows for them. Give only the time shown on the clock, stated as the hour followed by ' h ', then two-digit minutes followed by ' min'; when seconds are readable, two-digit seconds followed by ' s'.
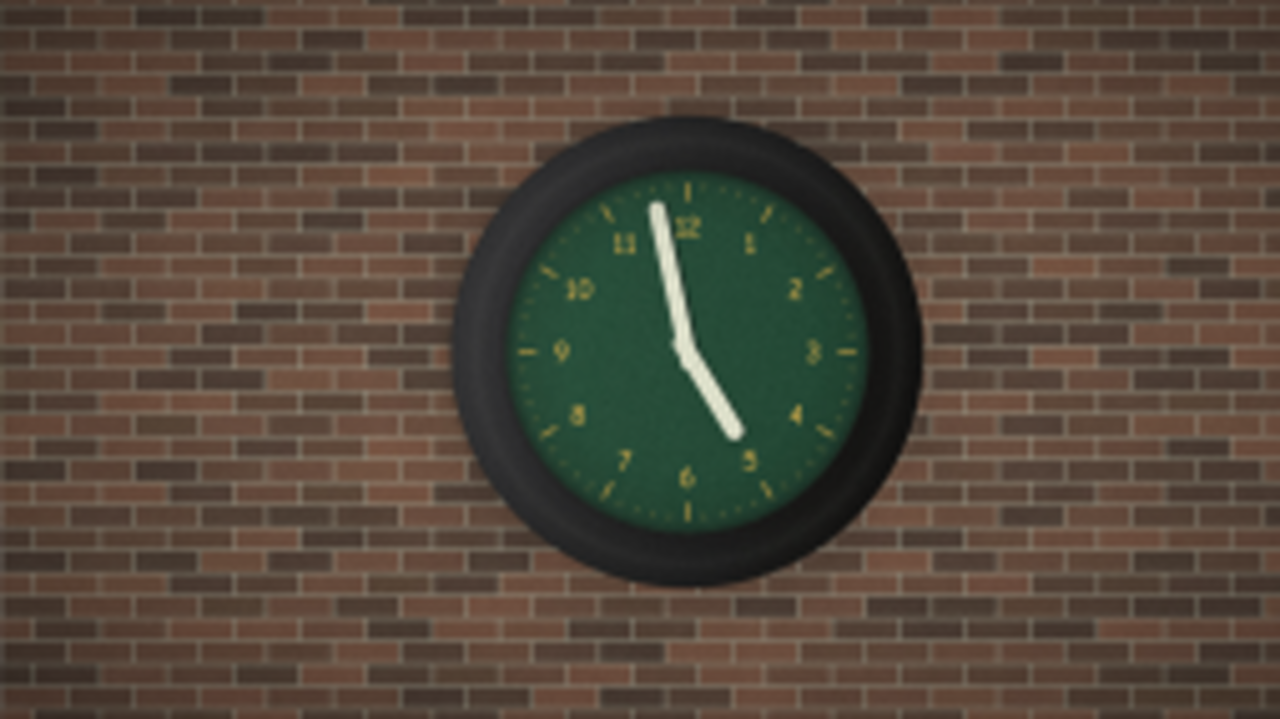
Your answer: 4 h 58 min
